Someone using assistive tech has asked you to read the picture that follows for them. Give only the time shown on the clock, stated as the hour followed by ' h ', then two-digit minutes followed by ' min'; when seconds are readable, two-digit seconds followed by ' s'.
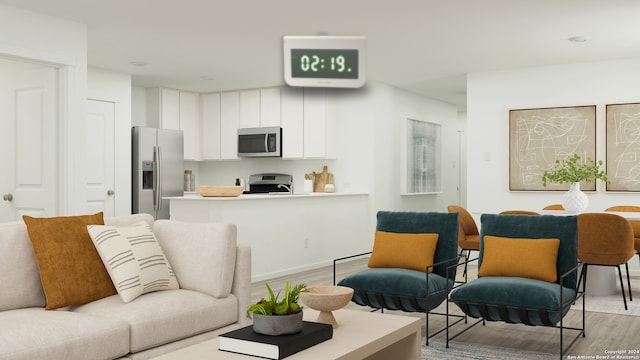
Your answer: 2 h 19 min
